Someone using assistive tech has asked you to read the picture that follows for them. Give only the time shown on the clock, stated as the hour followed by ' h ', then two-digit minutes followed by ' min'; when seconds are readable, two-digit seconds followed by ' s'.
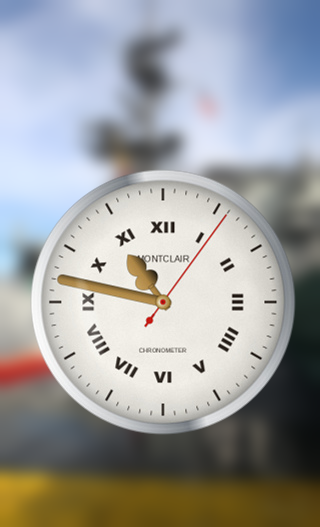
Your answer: 10 h 47 min 06 s
